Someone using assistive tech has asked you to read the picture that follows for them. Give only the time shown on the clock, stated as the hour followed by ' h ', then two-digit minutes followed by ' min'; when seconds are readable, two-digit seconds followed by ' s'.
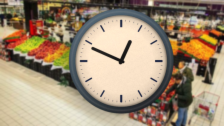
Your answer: 12 h 49 min
